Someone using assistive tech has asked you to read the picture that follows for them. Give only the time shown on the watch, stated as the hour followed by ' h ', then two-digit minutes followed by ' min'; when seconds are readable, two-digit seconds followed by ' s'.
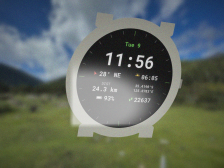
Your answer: 11 h 56 min
